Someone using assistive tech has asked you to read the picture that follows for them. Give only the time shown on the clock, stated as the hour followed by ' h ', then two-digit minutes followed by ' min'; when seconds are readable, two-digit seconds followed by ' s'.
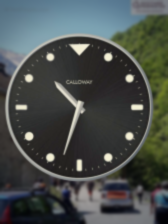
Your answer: 10 h 33 min
